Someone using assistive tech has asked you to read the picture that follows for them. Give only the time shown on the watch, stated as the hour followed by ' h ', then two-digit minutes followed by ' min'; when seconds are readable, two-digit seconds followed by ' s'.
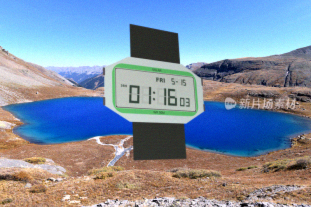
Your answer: 1 h 16 min
